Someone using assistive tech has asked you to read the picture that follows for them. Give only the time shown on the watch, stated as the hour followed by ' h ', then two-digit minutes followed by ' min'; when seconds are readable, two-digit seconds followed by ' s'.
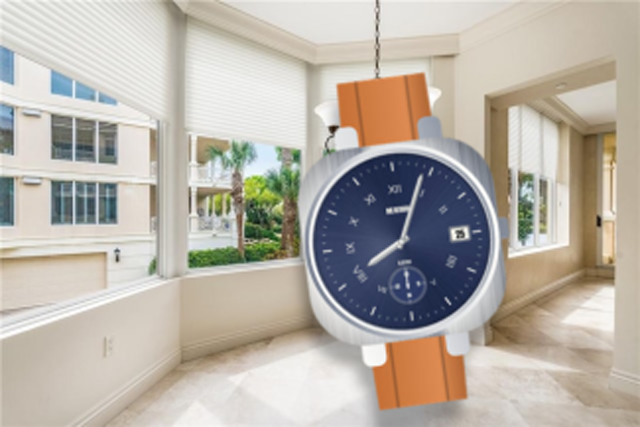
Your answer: 8 h 04 min
